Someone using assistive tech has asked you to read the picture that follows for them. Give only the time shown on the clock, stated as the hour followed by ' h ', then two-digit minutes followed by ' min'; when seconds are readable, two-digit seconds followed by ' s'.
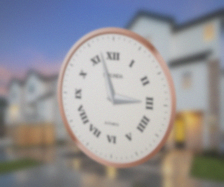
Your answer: 2 h 57 min
